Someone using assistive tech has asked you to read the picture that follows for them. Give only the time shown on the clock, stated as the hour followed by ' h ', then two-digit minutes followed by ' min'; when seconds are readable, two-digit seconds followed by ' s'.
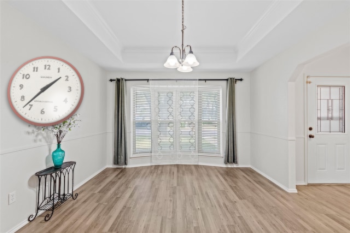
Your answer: 1 h 37 min
